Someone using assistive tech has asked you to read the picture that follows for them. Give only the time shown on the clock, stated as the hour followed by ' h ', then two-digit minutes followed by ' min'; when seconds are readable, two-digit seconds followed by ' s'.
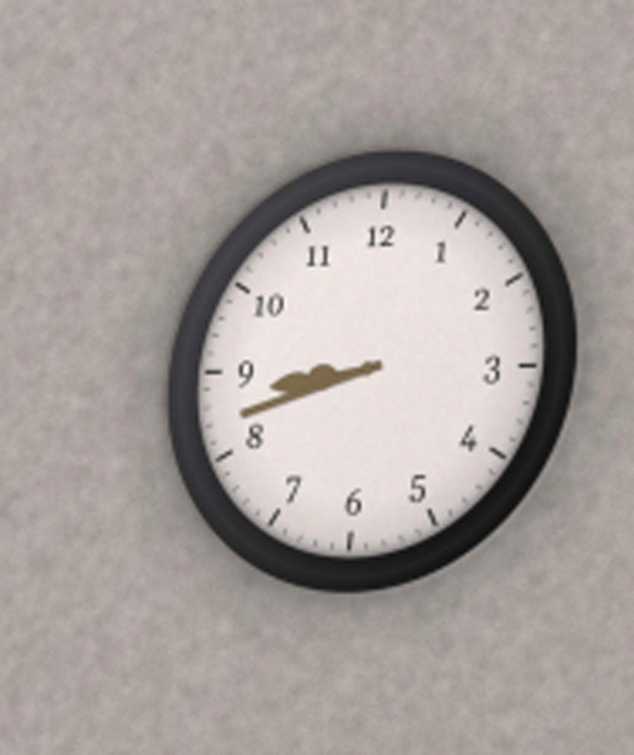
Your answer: 8 h 42 min
